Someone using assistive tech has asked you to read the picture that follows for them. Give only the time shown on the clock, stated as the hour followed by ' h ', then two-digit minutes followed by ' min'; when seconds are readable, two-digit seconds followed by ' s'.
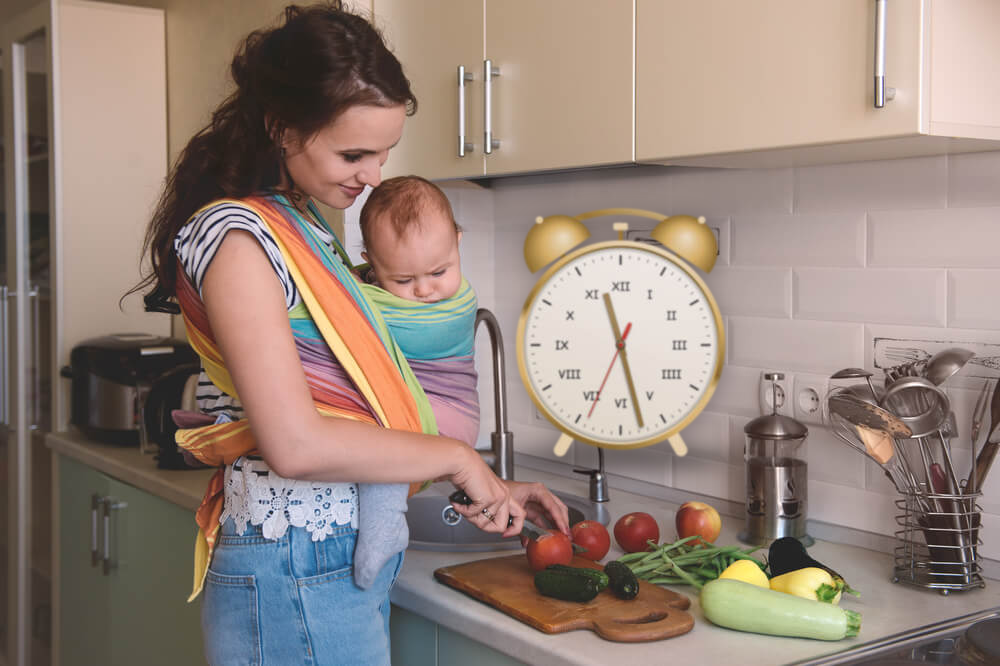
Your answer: 11 h 27 min 34 s
